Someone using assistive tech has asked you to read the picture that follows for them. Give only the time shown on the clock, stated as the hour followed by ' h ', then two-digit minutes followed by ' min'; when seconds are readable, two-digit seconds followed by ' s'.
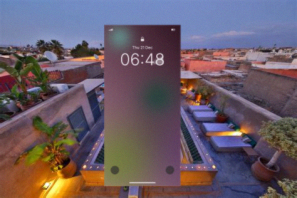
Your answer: 6 h 48 min
